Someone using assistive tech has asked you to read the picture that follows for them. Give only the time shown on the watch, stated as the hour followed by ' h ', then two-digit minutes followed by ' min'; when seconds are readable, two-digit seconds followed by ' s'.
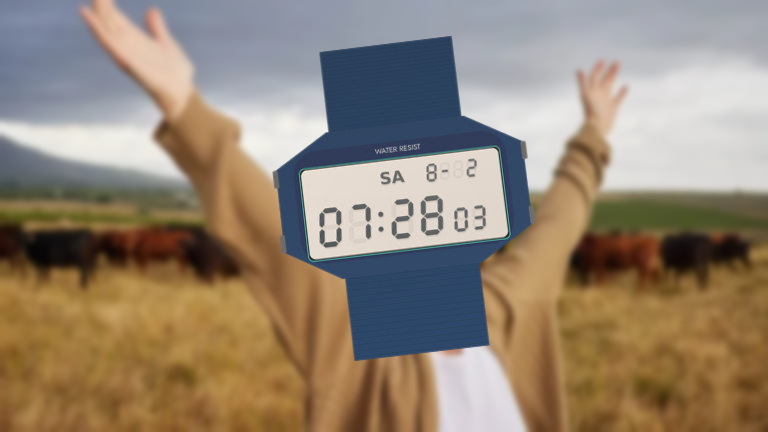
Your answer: 7 h 28 min 03 s
